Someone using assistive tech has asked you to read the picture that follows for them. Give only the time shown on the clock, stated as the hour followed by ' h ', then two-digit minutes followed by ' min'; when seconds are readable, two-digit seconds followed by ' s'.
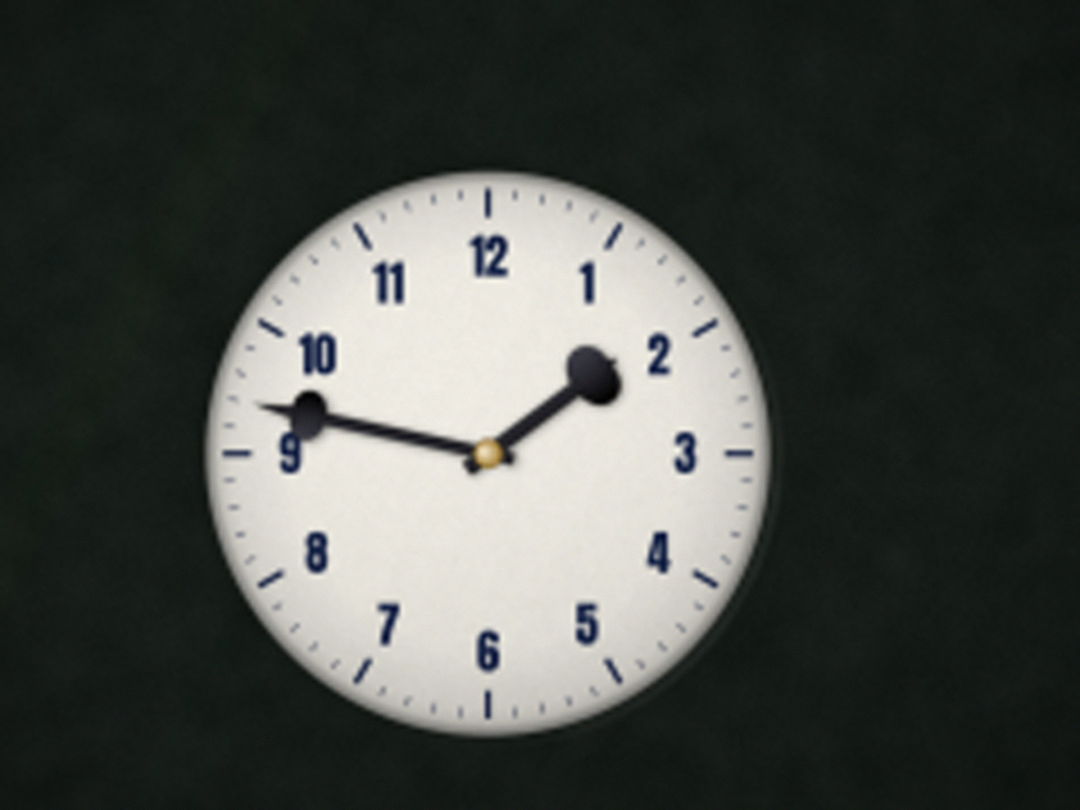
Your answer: 1 h 47 min
